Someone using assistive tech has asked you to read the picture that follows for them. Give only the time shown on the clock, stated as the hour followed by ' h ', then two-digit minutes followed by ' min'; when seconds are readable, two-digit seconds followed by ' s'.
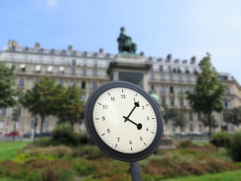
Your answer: 4 h 07 min
